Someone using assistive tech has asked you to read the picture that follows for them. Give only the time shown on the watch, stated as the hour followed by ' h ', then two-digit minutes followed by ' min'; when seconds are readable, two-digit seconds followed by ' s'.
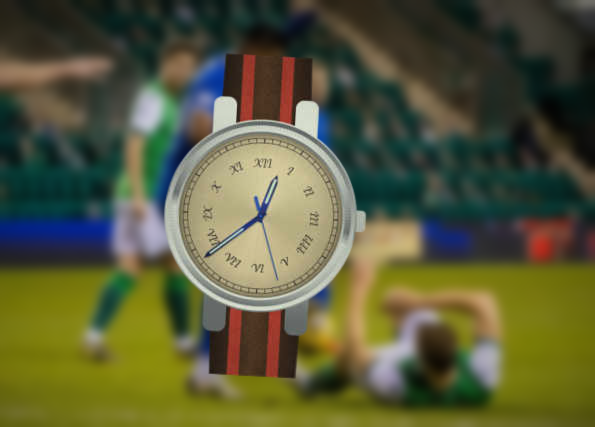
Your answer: 12 h 38 min 27 s
